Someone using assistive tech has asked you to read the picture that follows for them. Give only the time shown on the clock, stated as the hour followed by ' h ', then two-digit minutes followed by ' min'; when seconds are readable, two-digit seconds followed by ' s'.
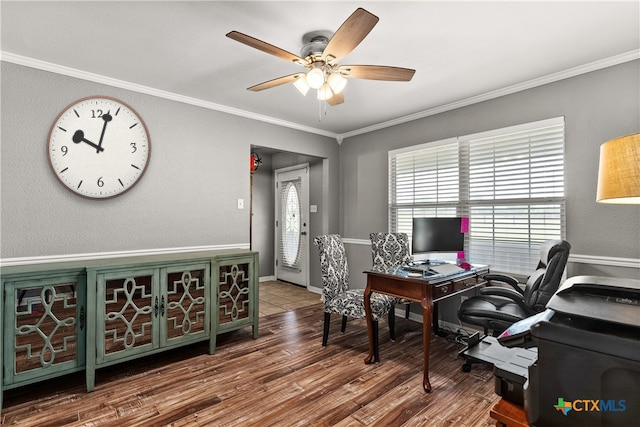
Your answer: 10 h 03 min
